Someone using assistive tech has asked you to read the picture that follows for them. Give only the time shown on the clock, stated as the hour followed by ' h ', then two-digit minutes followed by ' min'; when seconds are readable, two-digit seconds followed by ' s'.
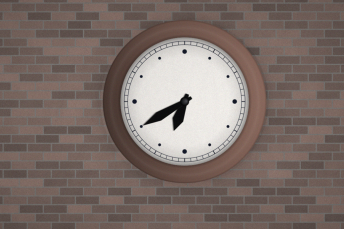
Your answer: 6 h 40 min
